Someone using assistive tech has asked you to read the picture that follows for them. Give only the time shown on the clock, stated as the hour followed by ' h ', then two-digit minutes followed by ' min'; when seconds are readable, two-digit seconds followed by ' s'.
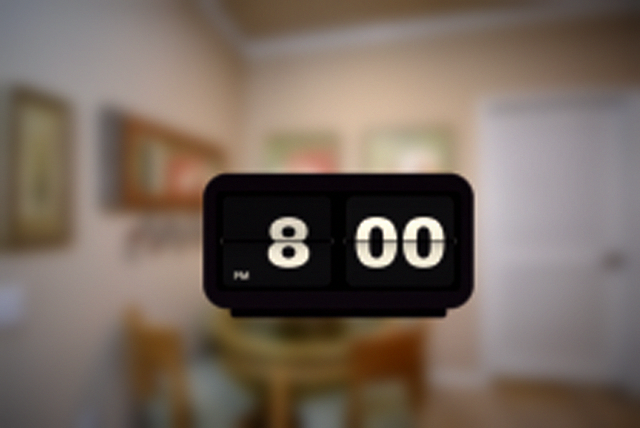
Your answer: 8 h 00 min
